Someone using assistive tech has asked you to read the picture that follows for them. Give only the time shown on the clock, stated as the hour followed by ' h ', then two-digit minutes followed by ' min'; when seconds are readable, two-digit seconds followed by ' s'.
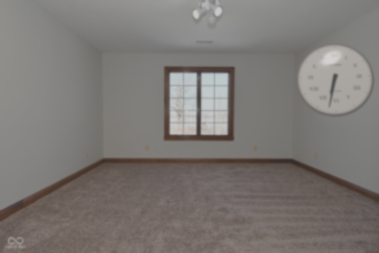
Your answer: 6 h 32 min
